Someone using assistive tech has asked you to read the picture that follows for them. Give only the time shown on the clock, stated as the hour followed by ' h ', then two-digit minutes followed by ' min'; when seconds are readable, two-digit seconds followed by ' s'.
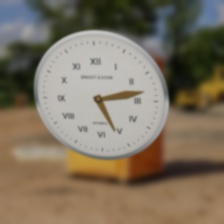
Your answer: 5 h 13 min
